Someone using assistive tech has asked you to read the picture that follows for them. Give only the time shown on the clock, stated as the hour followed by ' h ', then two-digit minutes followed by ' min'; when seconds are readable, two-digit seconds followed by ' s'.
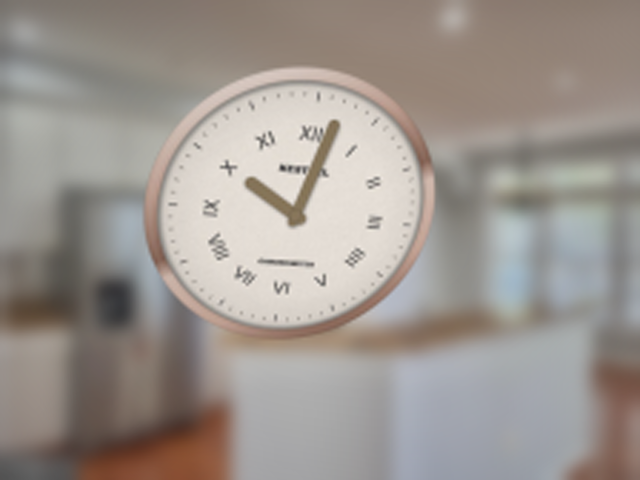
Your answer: 10 h 02 min
